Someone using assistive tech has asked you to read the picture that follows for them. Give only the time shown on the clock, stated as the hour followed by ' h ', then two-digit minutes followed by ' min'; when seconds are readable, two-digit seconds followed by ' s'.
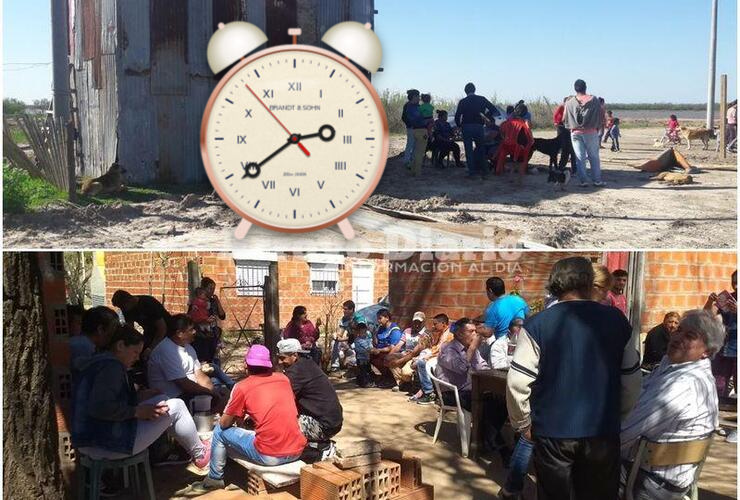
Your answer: 2 h 38 min 53 s
